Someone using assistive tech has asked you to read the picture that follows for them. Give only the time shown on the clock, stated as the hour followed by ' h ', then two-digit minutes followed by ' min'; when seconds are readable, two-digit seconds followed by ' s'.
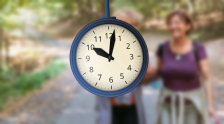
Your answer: 10 h 02 min
